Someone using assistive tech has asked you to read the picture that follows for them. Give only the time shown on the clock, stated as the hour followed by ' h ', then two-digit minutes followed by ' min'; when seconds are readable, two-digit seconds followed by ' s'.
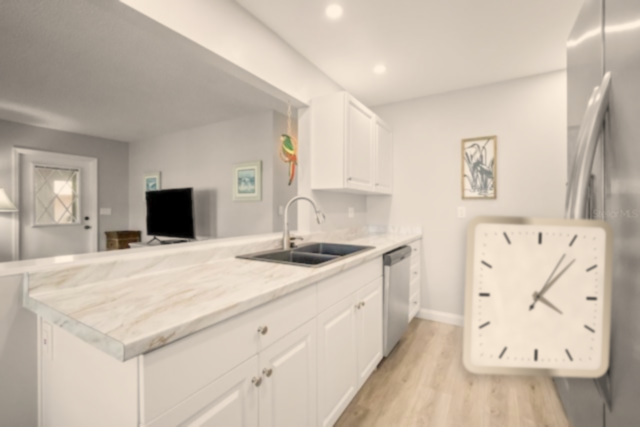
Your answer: 4 h 07 min 05 s
